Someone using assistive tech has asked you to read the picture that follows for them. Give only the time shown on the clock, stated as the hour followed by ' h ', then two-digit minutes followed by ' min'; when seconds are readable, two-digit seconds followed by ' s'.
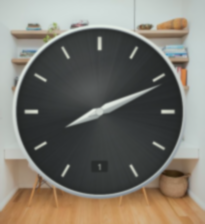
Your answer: 8 h 11 min
